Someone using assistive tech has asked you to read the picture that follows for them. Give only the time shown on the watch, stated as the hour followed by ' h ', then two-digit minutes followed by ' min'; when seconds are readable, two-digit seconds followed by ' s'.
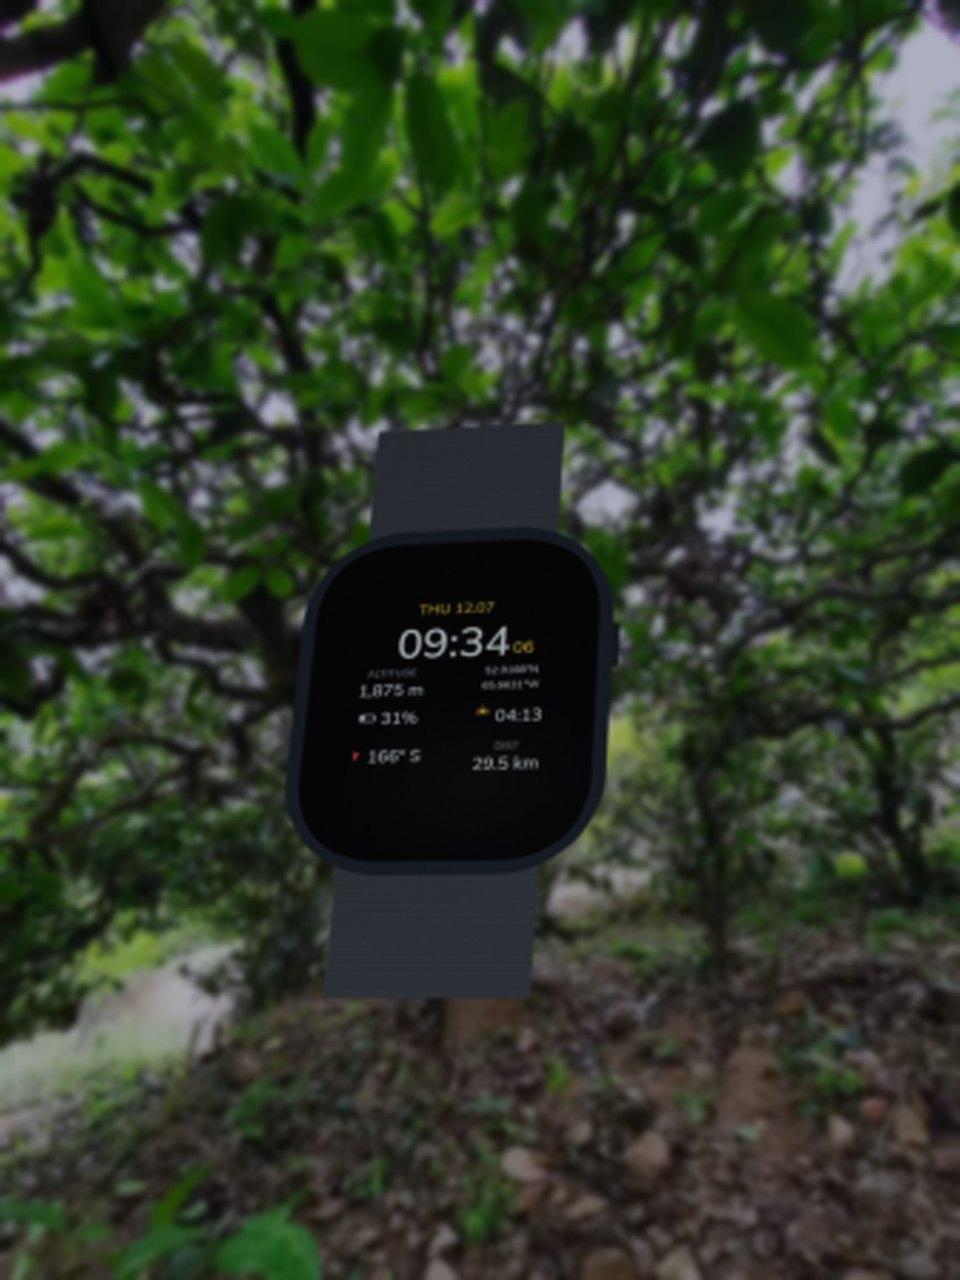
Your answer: 9 h 34 min
